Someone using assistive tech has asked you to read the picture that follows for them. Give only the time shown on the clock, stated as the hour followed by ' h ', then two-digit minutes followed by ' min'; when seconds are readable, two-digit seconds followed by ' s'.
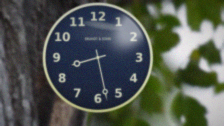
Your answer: 8 h 28 min
